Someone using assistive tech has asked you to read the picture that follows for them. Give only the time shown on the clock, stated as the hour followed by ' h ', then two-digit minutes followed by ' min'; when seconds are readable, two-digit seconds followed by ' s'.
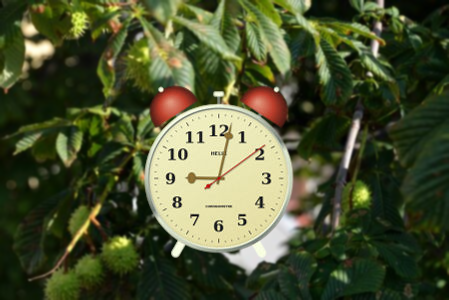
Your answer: 9 h 02 min 09 s
